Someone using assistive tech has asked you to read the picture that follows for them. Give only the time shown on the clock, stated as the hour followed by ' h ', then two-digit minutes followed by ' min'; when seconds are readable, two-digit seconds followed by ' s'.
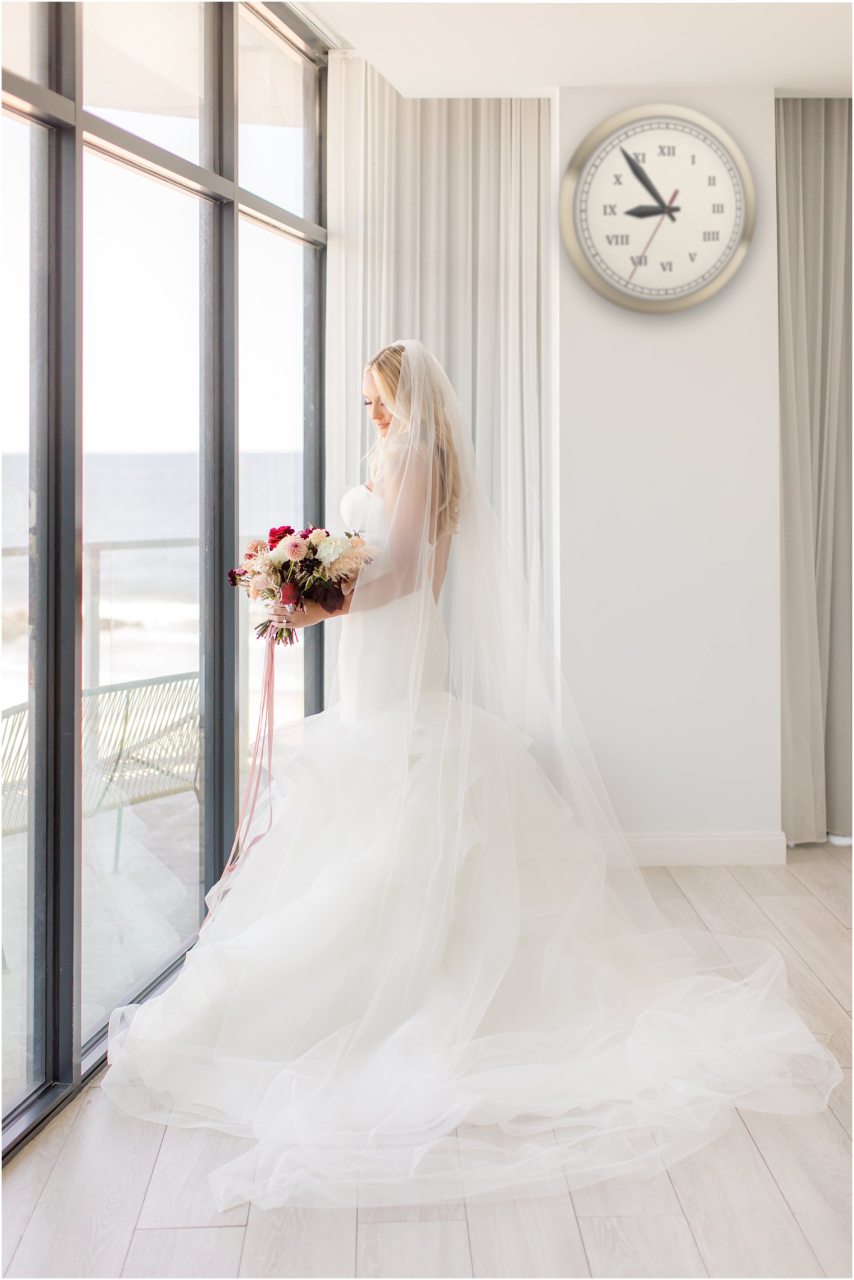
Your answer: 8 h 53 min 35 s
